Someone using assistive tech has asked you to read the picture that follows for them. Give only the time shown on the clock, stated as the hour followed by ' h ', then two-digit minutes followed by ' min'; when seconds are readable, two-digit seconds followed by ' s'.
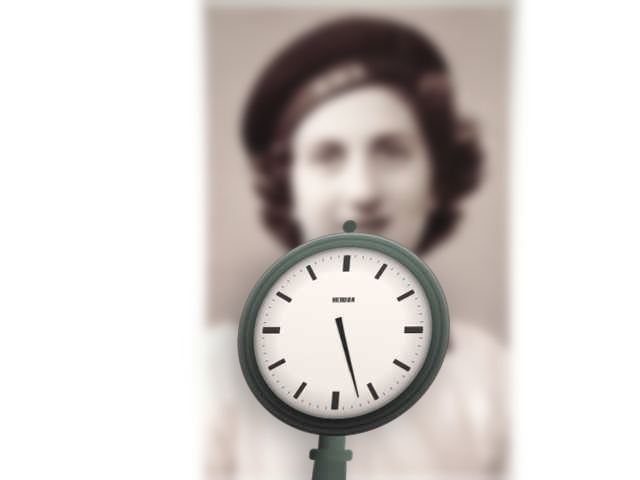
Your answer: 5 h 27 min
